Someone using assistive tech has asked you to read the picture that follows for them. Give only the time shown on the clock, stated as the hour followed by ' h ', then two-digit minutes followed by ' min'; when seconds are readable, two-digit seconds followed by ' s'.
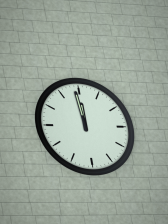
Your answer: 11 h 59 min
